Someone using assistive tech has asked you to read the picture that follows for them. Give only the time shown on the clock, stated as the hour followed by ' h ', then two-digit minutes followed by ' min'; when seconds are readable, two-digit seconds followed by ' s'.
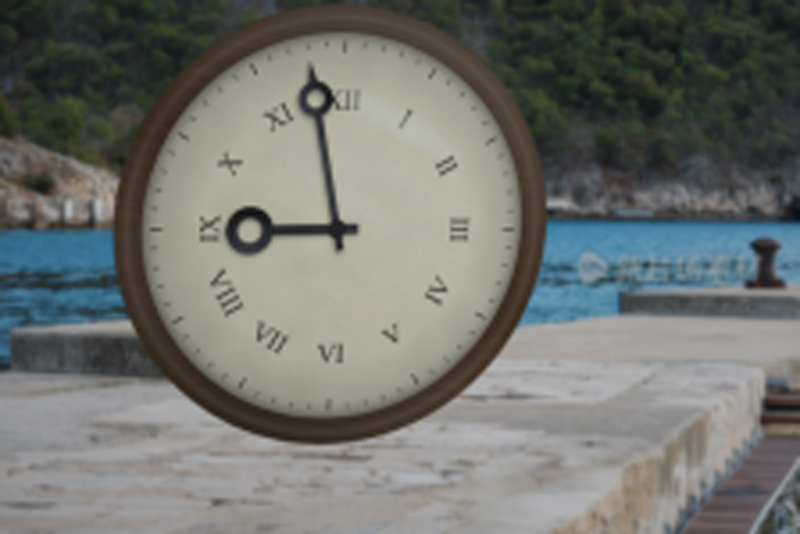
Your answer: 8 h 58 min
